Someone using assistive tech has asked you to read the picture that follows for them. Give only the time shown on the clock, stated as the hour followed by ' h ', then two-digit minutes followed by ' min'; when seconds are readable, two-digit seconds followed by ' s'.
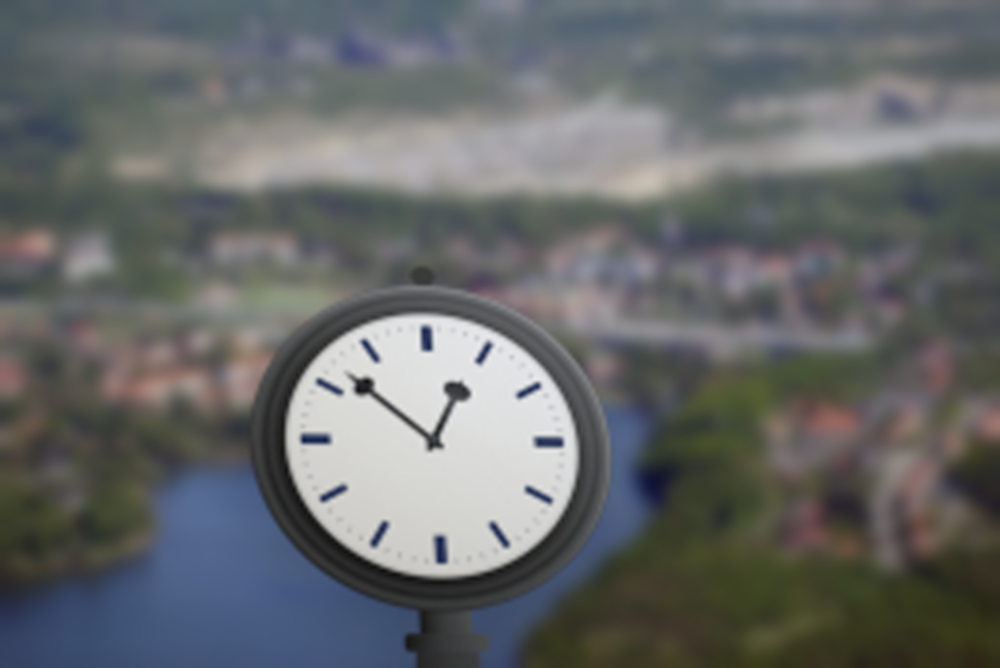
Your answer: 12 h 52 min
